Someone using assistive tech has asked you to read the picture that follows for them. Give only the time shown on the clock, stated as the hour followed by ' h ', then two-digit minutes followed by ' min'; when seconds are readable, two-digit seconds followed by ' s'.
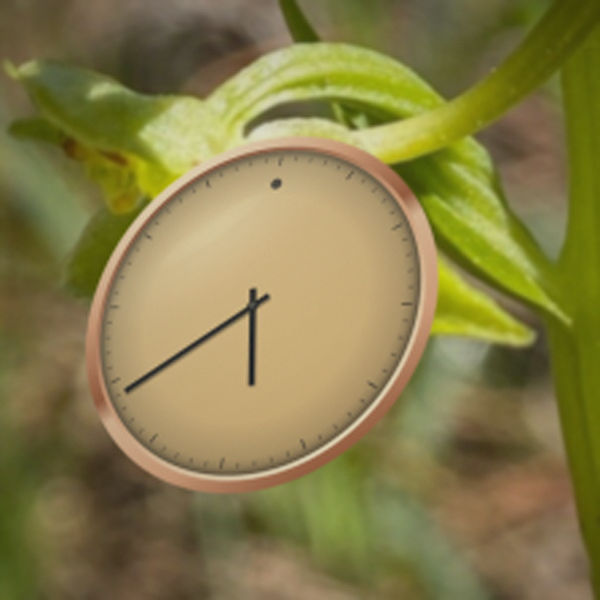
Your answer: 5 h 39 min
